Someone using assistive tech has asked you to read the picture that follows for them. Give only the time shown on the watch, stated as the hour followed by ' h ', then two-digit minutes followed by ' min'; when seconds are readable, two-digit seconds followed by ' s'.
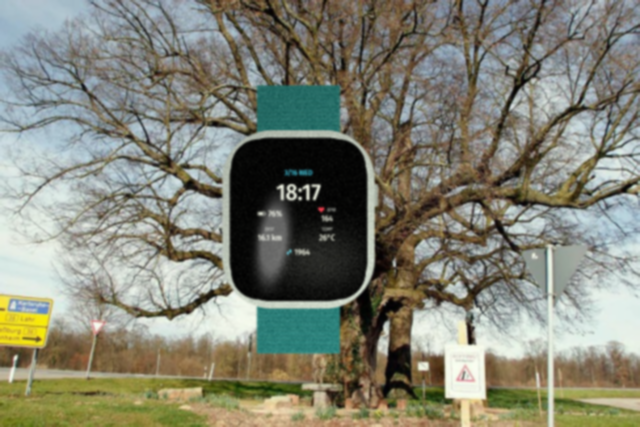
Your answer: 18 h 17 min
